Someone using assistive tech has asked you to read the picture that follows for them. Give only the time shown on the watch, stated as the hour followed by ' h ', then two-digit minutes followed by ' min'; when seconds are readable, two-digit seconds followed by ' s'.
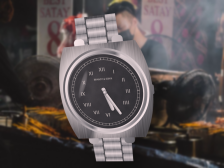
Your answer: 5 h 25 min
